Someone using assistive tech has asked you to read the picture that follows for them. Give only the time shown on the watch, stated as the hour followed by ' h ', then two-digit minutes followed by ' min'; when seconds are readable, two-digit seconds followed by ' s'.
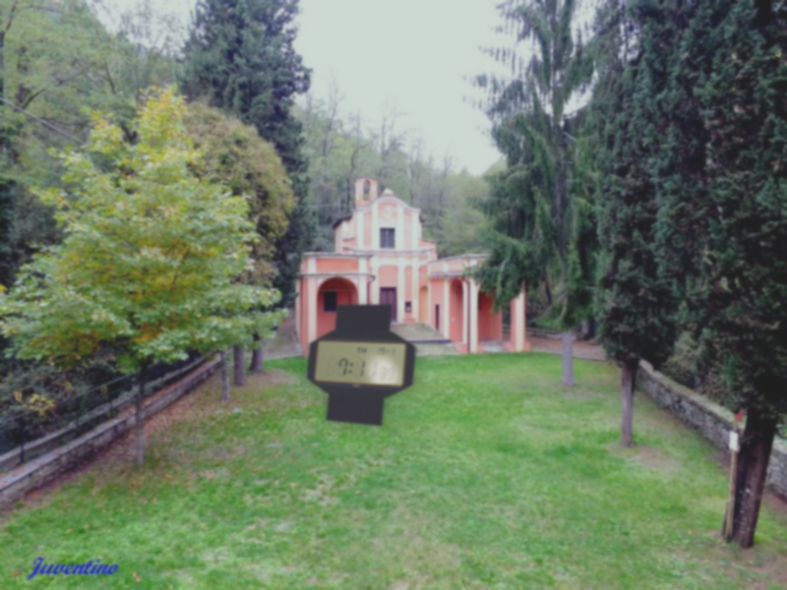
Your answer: 7 h 11 min 39 s
